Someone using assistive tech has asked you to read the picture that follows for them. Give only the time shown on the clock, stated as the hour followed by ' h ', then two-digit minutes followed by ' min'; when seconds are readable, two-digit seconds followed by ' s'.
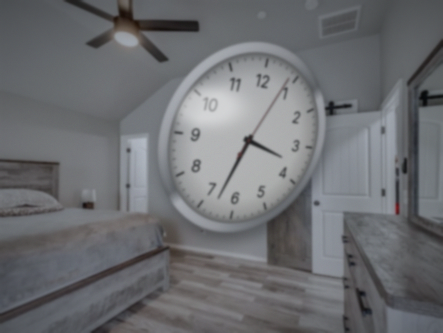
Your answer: 3 h 33 min 04 s
